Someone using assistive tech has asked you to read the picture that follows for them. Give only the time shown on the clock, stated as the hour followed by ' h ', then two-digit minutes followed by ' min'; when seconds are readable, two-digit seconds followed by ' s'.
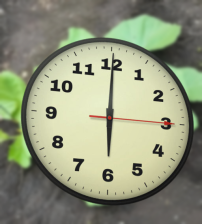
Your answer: 6 h 00 min 15 s
